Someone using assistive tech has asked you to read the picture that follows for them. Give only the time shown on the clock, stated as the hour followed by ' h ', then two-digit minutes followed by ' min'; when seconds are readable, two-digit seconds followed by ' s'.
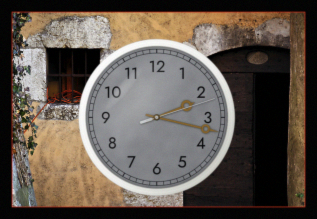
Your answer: 2 h 17 min 12 s
